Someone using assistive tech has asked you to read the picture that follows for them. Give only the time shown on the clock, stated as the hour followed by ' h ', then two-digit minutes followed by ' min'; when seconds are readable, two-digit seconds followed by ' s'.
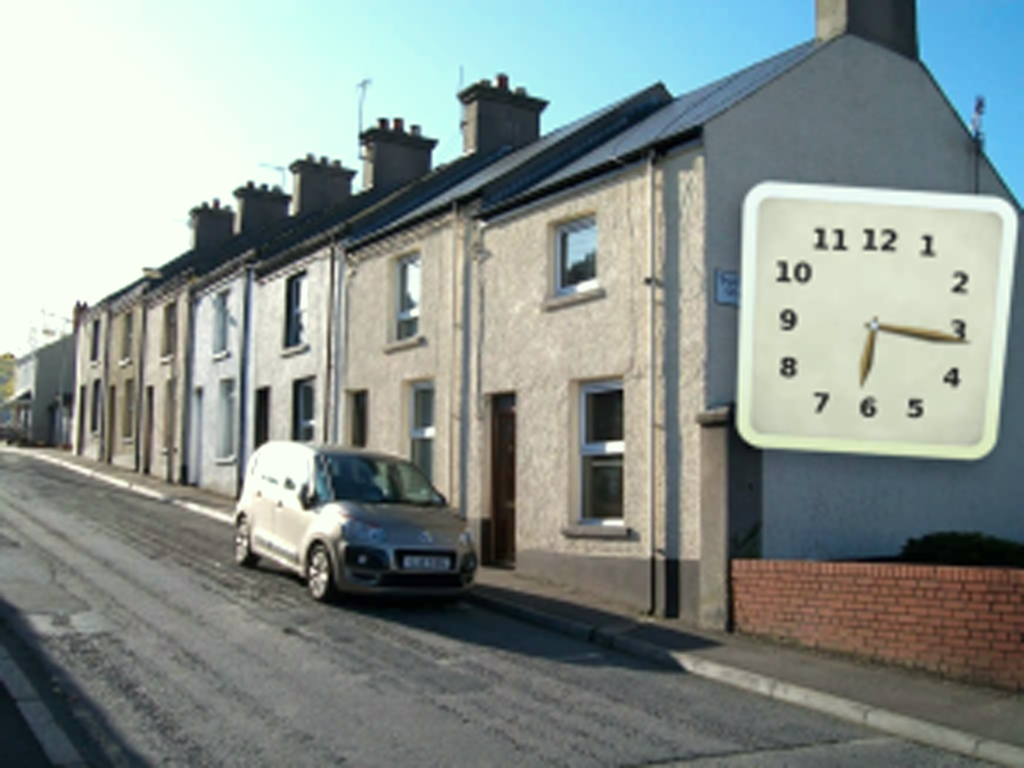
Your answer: 6 h 16 min
